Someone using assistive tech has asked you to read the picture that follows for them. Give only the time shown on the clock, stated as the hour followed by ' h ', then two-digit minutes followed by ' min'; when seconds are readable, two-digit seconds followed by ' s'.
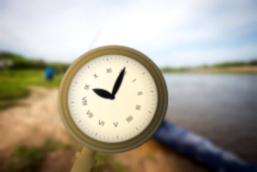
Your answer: 9 h 00 min
